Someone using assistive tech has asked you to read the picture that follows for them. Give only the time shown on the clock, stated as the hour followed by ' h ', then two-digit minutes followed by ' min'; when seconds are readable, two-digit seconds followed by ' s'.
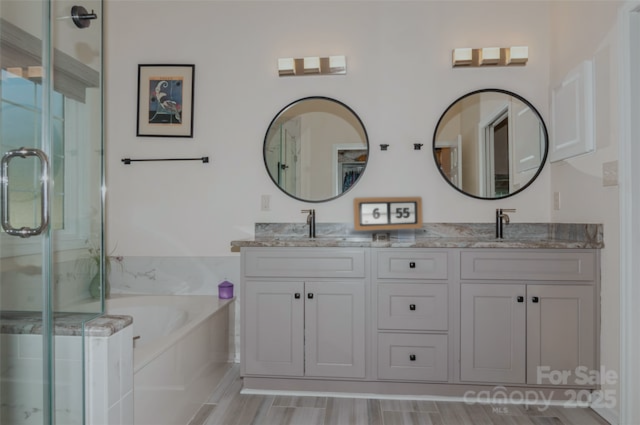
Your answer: 6 h 55 min
